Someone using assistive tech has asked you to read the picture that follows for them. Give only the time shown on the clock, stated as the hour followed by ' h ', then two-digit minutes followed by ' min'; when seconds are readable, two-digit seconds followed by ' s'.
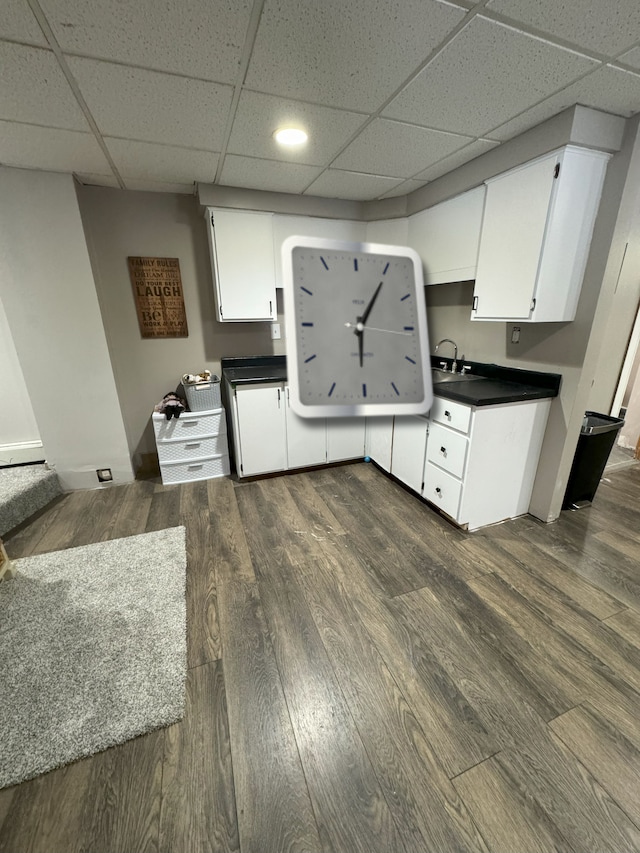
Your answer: 6 h 05 min 16 s
